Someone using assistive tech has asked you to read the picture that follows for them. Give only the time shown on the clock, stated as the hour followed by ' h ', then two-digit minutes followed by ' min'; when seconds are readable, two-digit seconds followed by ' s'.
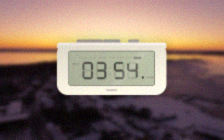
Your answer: 3 h 54 min
